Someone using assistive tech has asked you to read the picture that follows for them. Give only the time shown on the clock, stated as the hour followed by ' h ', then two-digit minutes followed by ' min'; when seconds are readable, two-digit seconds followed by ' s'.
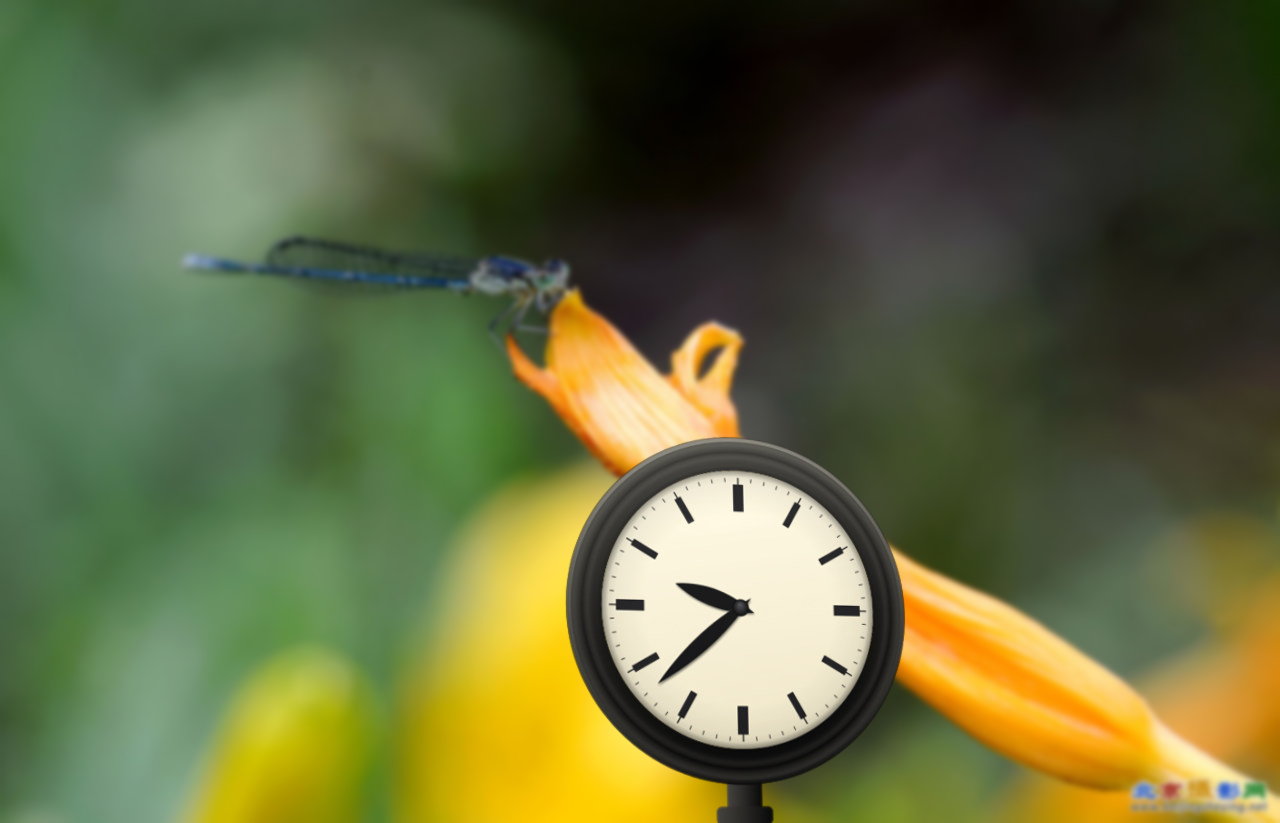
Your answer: 9 h 38 min
